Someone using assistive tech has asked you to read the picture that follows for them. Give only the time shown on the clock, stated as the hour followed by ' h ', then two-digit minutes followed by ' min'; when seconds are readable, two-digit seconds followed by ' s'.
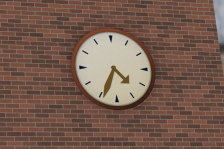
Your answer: 4 h 34 min
